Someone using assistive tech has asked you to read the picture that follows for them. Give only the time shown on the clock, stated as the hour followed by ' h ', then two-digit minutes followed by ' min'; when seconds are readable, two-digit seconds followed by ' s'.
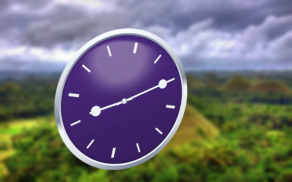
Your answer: 8 h 10 min
